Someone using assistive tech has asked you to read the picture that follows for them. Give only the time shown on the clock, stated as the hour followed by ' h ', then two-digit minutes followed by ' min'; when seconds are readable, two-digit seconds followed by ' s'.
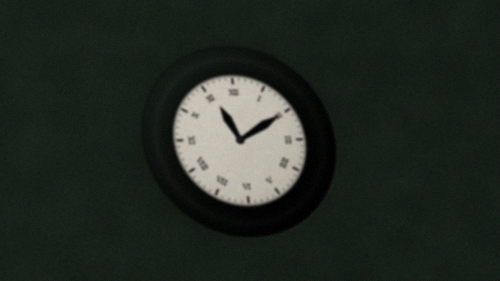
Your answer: 11 h 10 min
